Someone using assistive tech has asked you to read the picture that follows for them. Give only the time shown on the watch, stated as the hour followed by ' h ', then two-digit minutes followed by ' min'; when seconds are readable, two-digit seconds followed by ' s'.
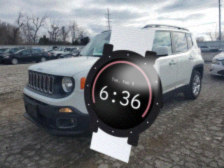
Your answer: 6 h 36 min
